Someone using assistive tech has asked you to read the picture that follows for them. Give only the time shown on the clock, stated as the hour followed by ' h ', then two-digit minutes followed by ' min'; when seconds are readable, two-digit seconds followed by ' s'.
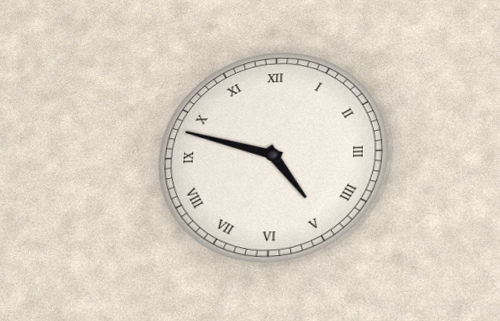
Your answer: 4 h 48 min
